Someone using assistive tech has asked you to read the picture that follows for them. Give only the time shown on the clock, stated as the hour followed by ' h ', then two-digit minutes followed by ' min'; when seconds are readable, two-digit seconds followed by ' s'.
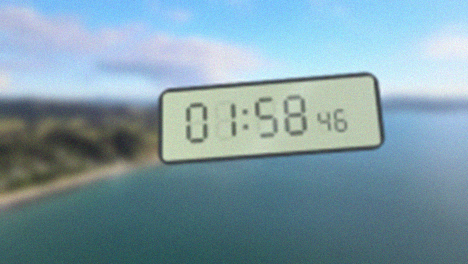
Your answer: 1 h 58 min 46 s
